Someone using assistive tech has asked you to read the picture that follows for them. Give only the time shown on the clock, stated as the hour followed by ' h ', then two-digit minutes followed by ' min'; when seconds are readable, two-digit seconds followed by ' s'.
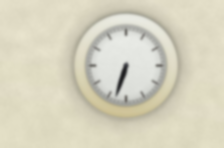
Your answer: 6 h 33 min
